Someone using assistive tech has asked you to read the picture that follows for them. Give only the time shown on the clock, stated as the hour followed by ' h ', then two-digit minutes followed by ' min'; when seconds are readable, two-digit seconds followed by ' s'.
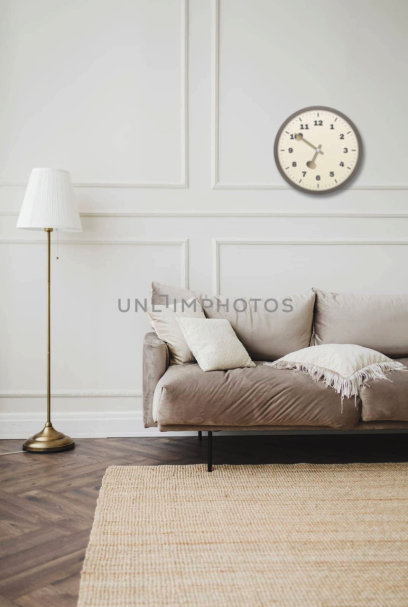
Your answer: 6 h 51 min
